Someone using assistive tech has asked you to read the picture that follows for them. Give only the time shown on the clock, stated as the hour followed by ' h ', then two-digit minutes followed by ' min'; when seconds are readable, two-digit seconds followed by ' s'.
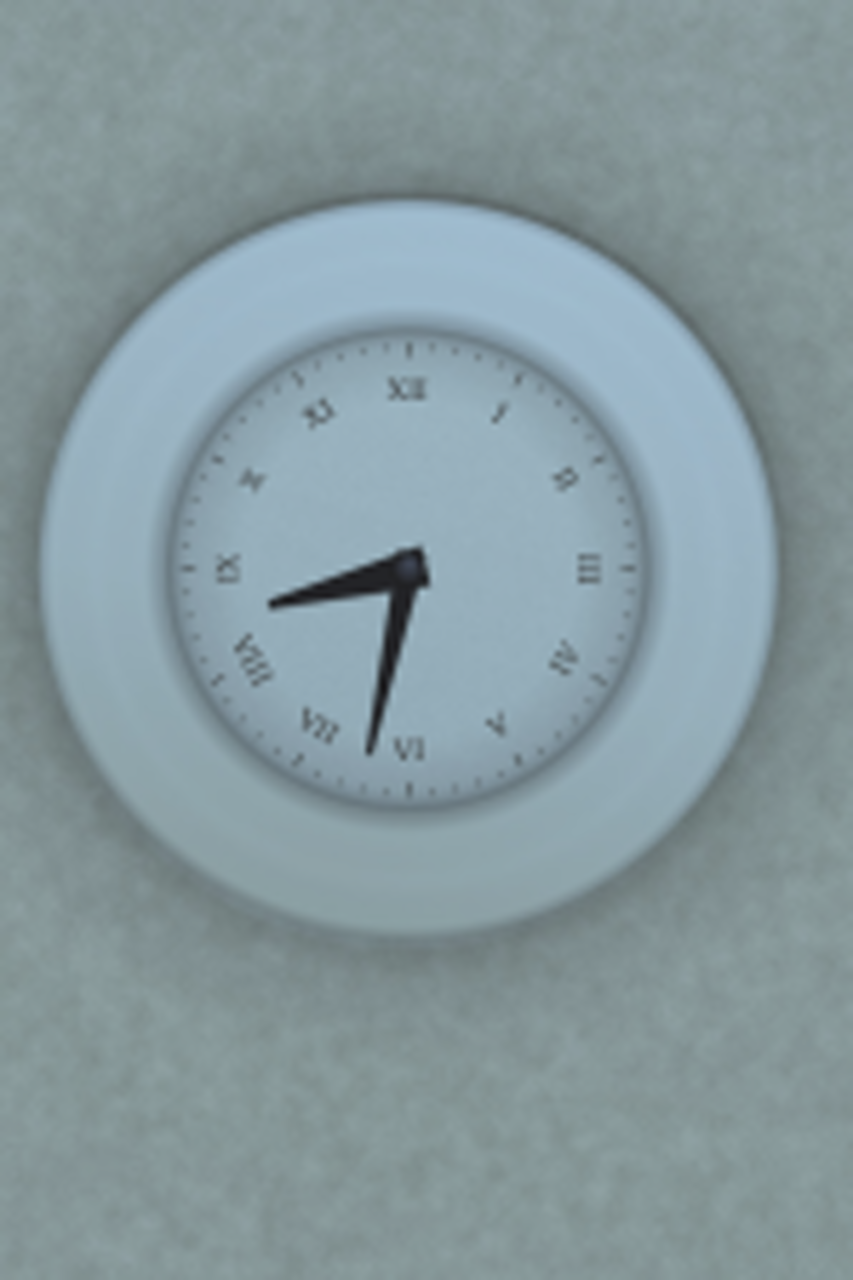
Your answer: 8 h 32 min
